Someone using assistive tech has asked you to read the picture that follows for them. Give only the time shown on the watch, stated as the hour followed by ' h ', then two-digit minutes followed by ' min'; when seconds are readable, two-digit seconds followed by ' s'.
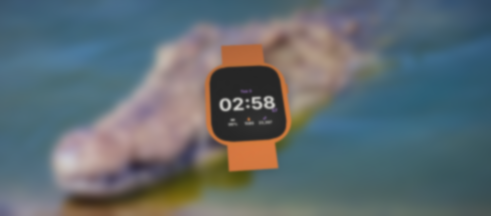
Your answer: 2 h 58 min
